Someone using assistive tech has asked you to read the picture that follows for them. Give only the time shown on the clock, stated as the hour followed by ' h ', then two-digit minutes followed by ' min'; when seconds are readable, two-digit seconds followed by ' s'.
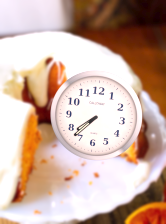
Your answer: 7 h 37 min
